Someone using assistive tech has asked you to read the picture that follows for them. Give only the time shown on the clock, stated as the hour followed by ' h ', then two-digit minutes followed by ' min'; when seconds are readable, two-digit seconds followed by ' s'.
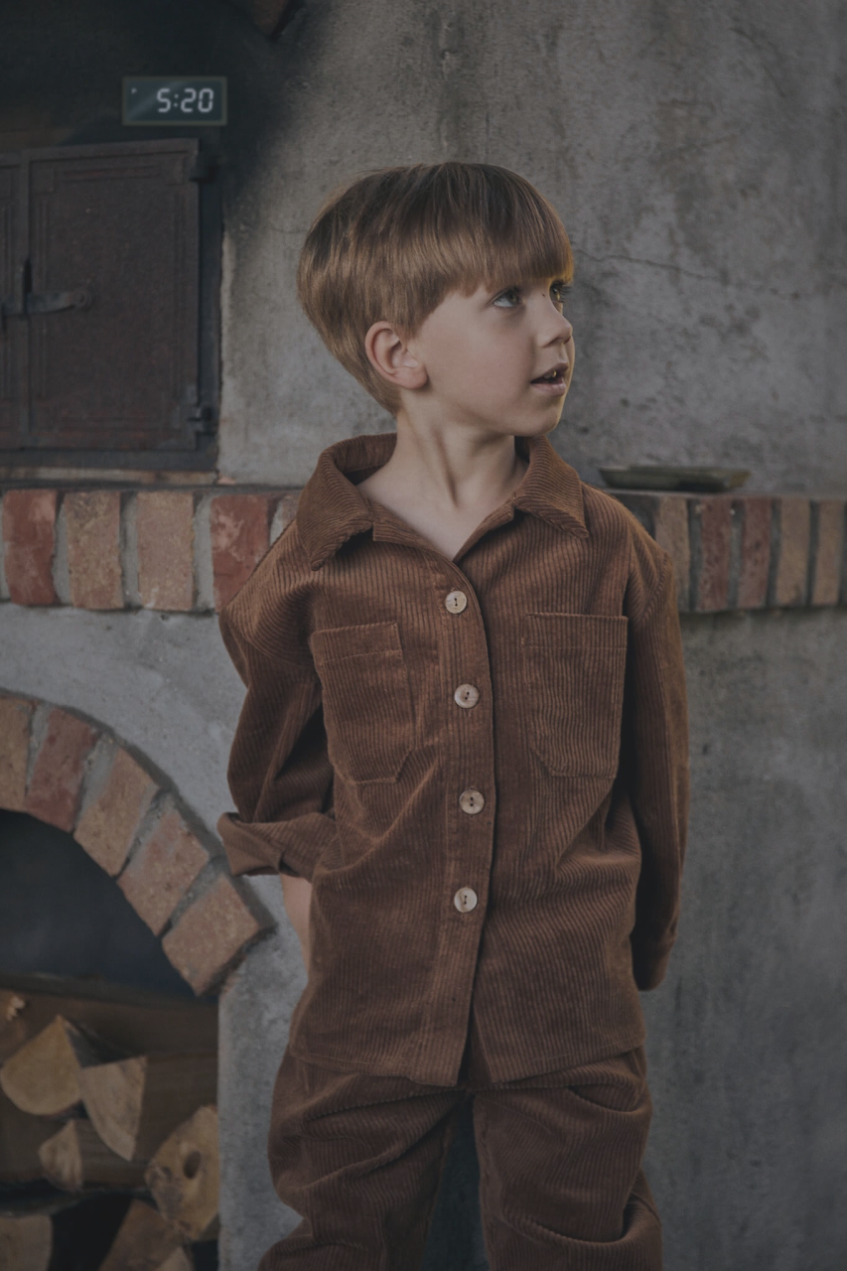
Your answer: 5 h 20 min
